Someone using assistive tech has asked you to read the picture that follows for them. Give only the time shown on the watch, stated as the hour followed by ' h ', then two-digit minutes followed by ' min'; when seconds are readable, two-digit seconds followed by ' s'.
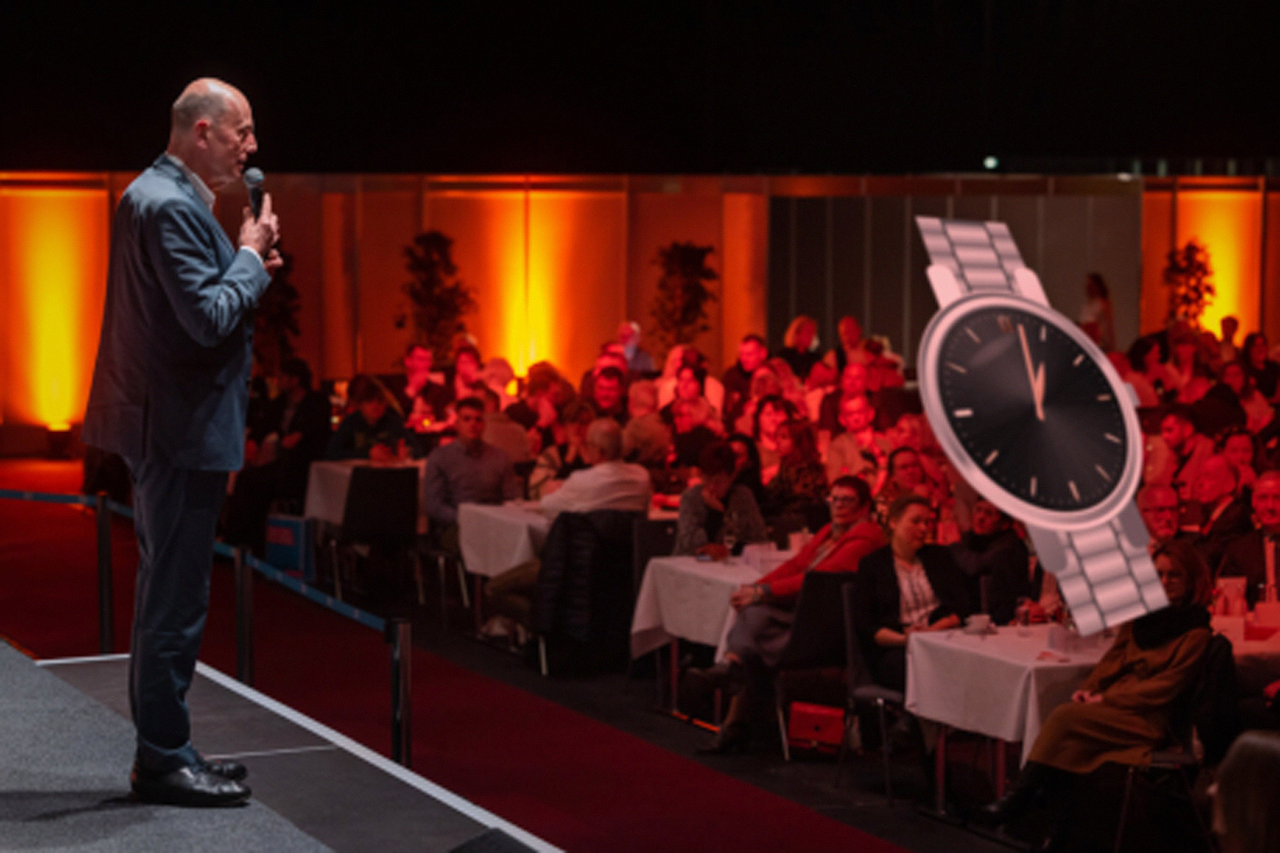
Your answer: 1 h 02 min
